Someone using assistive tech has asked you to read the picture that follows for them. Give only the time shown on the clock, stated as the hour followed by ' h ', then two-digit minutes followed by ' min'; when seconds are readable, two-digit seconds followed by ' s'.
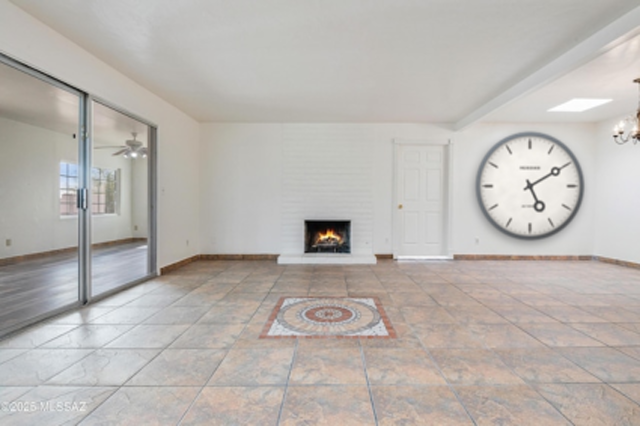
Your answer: 5 h 10 min
